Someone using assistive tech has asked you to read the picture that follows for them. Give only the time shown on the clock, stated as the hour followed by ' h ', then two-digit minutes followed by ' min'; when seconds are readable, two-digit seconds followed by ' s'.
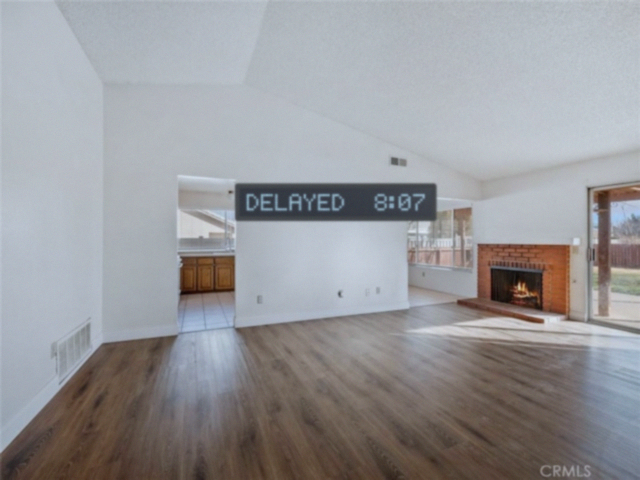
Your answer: 8 h 07 min
